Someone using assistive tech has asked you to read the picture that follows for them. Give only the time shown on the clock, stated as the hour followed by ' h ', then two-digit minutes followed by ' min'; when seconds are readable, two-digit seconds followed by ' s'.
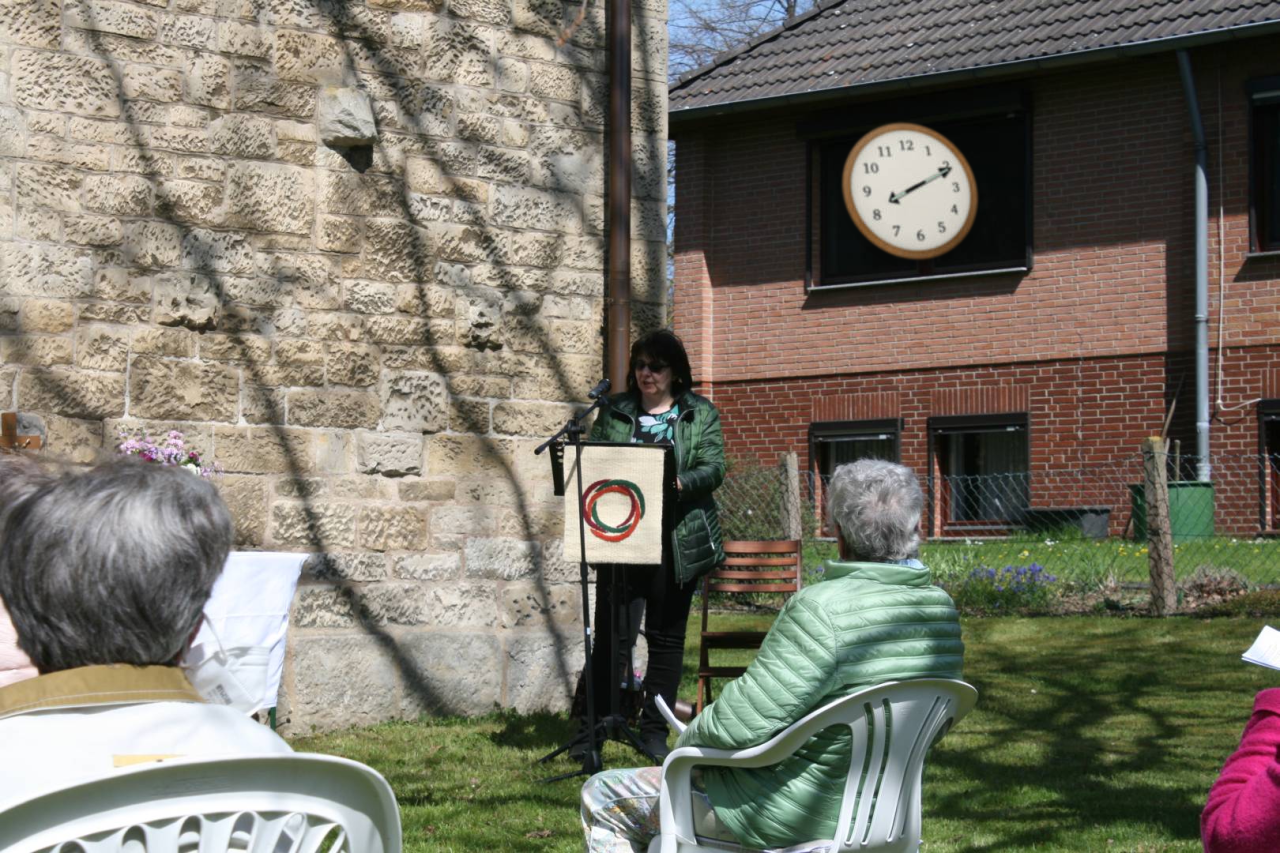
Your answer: 8 h 11 min
